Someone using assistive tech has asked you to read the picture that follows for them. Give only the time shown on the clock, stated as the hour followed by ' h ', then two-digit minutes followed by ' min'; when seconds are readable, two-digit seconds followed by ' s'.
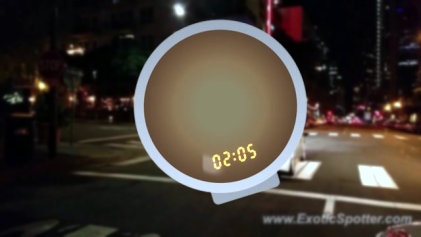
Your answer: 2 h 05 min
